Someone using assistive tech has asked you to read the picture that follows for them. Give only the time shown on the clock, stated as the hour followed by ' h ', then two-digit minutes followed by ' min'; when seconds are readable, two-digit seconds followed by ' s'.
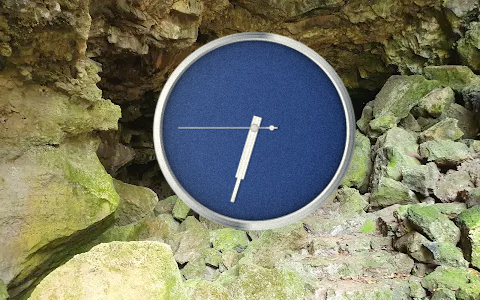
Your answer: 6 h 32 min 45 s
